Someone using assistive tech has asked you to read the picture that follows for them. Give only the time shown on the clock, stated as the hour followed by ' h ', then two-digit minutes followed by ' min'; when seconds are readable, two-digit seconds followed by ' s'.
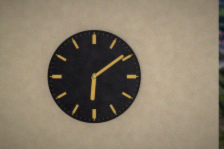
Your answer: 6 h 09 min
